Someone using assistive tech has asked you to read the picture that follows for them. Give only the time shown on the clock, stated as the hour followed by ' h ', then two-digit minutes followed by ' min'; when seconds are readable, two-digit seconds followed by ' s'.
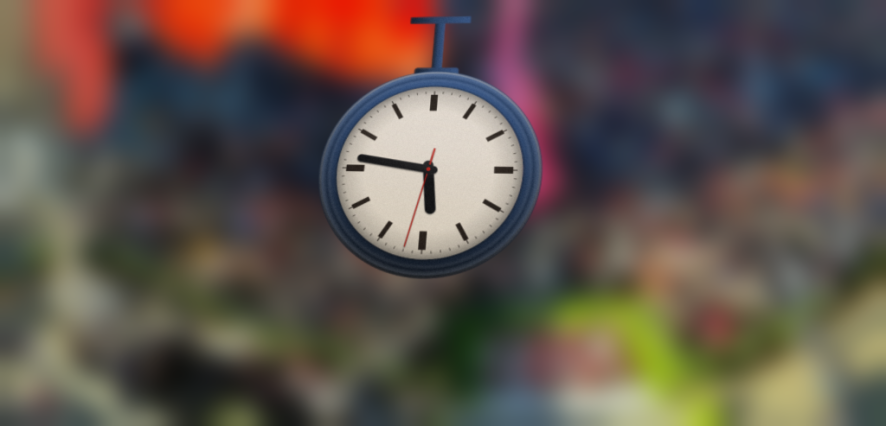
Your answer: 5 h 46 min 32 s
